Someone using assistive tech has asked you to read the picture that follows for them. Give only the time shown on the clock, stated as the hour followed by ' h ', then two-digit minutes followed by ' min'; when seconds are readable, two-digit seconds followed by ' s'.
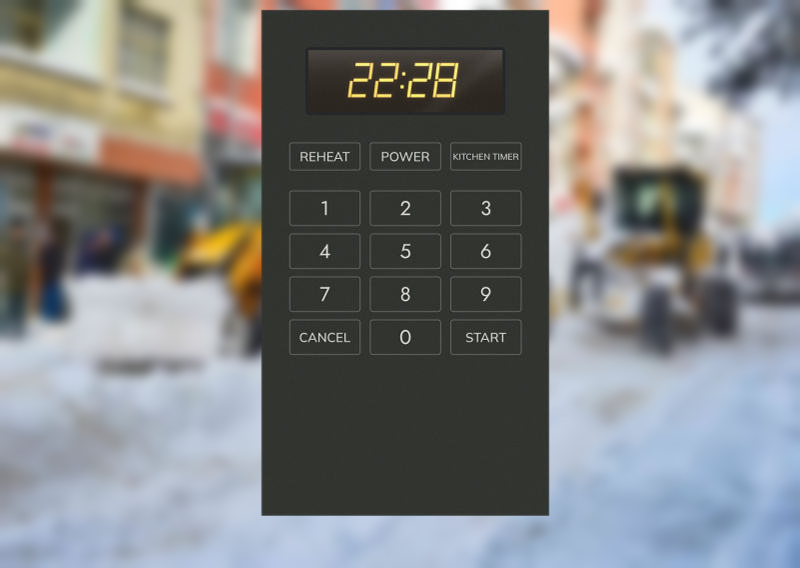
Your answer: 22 h 28 min
